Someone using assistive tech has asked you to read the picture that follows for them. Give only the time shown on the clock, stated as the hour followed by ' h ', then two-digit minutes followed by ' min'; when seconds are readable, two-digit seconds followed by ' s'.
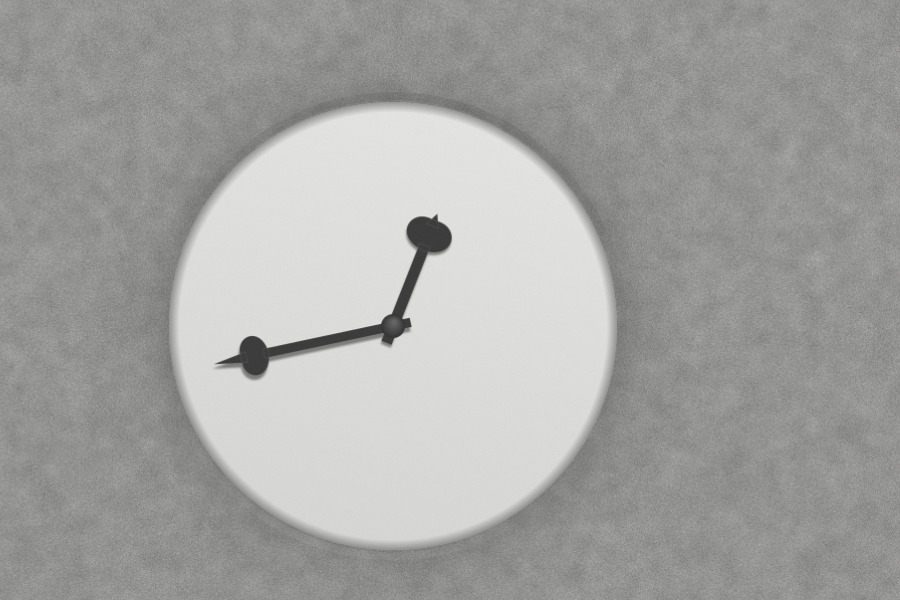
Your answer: 12 h 43 min
